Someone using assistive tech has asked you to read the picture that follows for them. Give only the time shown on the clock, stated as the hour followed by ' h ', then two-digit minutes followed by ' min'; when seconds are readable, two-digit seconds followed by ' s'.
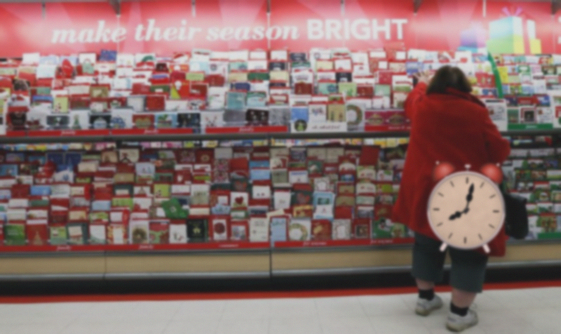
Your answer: 8 h 02 min
